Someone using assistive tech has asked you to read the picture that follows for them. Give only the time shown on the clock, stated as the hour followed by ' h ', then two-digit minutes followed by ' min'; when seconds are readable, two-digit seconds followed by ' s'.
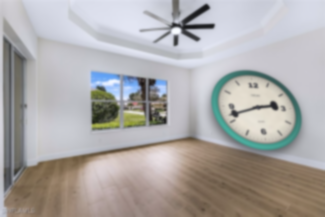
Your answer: 2 h 42 min
